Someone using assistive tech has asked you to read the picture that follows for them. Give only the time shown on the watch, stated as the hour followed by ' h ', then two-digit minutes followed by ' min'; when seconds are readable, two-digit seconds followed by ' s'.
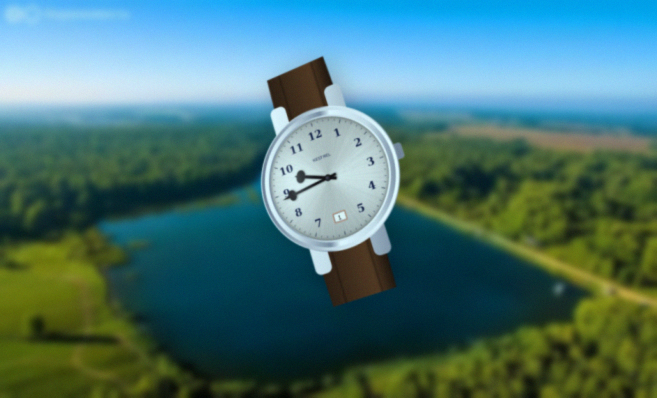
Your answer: 9 h 44 min
